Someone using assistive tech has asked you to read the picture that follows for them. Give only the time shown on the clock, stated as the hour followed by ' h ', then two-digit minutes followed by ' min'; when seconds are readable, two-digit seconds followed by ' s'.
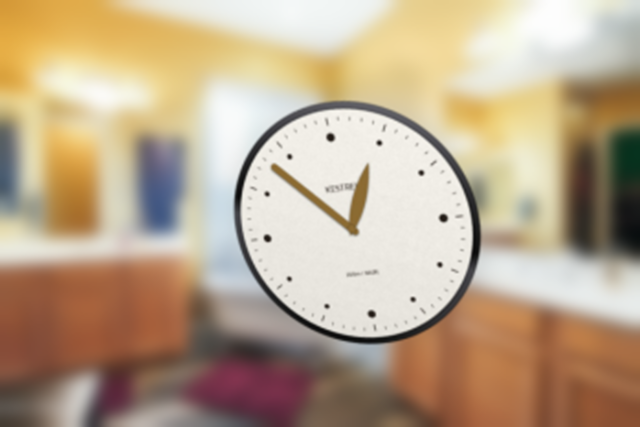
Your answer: 12 h 53 min
